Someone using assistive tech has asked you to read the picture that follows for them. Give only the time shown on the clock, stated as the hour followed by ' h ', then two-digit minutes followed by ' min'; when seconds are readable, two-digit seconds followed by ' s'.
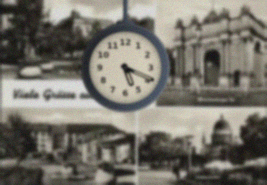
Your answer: 5 h 19 min
